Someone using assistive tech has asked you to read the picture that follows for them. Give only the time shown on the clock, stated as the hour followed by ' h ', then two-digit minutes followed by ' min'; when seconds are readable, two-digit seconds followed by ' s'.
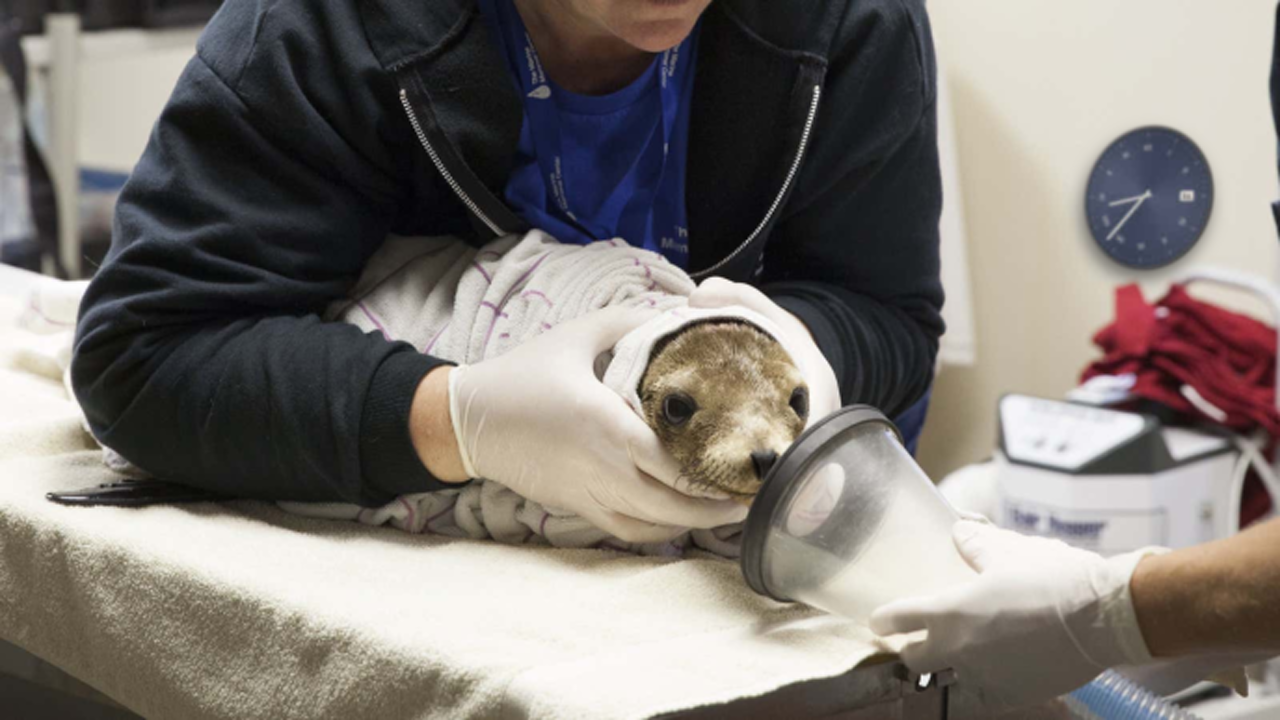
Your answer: 8 h 37 min
